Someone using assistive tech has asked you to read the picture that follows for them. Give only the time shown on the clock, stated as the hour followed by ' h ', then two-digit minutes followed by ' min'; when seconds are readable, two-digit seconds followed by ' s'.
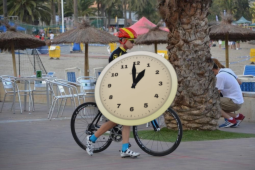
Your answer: 12 h 59 min
